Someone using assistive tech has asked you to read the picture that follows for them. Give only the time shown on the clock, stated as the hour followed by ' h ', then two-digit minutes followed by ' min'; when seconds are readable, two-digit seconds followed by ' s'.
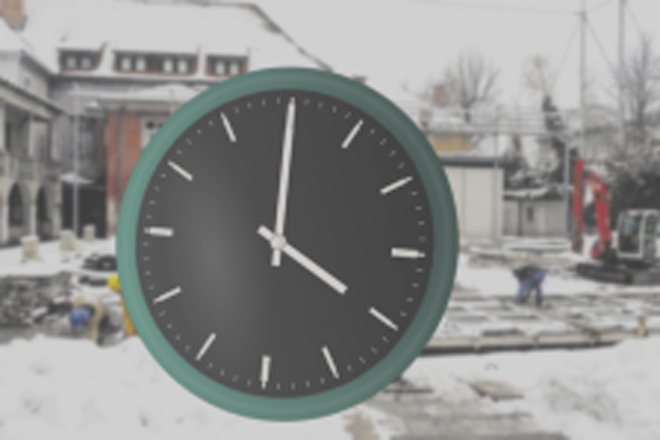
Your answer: 4 h 00 min
